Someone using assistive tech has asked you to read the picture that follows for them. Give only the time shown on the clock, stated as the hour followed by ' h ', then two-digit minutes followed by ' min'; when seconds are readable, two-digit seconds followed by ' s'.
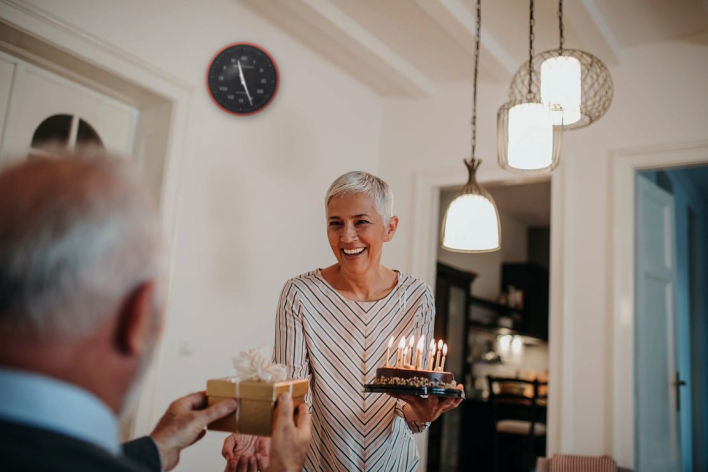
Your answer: 11 h 26 min
